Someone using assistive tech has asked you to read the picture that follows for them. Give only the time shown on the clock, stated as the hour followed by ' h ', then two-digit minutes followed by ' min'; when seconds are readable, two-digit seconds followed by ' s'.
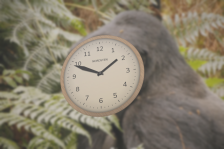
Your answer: 1 h 49 min
